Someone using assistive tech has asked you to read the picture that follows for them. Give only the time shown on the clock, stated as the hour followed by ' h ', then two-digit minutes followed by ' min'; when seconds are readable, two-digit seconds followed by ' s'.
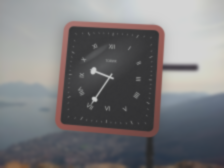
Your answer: 9 h 35 min
